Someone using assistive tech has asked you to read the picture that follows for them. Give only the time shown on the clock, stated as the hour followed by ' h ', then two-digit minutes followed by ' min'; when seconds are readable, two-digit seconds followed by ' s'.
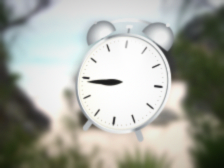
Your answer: 8 h 44 min
